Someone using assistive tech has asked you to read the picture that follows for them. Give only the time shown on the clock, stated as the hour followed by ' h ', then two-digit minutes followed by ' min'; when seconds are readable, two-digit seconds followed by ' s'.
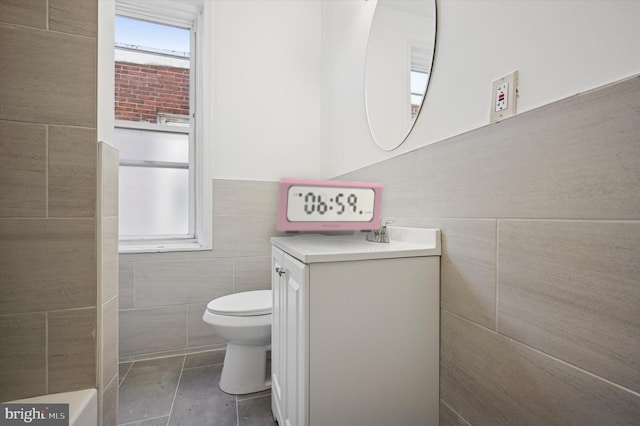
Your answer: 6 h 59 min
